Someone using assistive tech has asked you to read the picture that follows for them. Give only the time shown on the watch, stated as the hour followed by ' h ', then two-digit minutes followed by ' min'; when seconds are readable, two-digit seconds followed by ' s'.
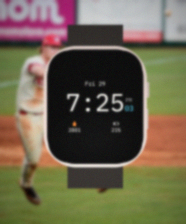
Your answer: 7 h 25 min
